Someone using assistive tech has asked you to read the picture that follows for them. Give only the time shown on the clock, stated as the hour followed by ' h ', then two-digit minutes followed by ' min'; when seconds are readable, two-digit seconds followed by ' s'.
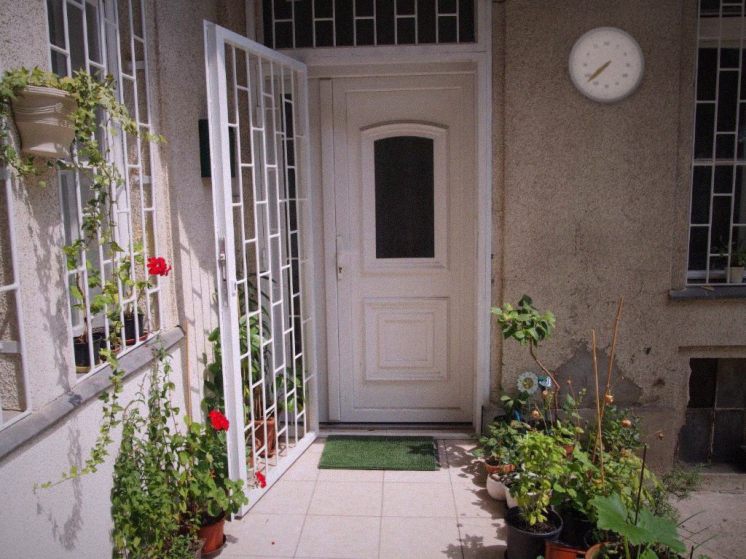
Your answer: 7 h 38 min
